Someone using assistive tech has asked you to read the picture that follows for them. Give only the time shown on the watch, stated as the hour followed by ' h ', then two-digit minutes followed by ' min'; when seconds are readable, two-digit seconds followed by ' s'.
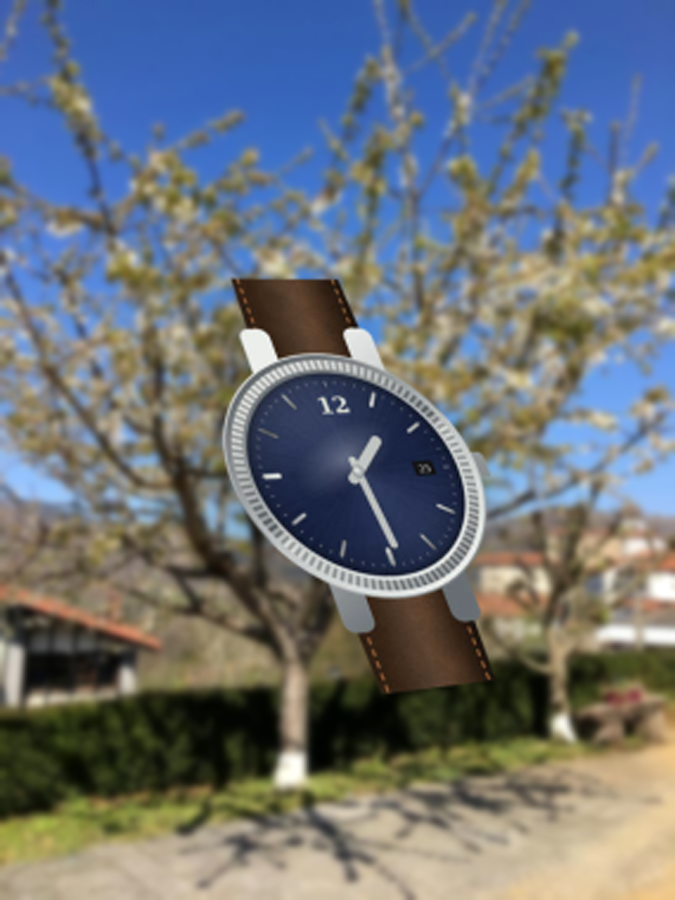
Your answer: 1 h 29 min
